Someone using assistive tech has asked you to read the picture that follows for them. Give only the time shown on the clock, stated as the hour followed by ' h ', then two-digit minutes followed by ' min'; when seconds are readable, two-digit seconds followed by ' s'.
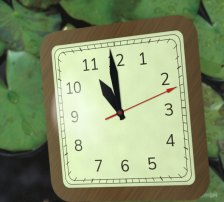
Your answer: 10 h 59 min 12 s
